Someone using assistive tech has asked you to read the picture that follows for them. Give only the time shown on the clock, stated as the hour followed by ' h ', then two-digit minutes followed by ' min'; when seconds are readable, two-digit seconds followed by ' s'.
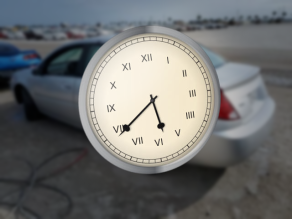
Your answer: 5 h 39 min
